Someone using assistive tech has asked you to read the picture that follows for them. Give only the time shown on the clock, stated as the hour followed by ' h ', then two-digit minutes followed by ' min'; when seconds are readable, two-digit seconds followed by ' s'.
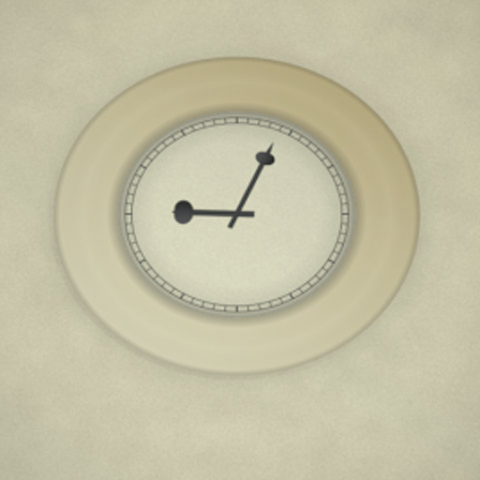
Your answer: 9 h 04 min
